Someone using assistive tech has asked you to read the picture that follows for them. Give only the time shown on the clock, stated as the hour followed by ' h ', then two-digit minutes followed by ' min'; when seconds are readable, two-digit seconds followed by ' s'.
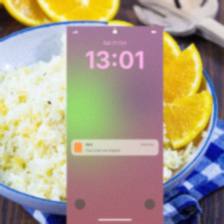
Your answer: 13 h 01 min
